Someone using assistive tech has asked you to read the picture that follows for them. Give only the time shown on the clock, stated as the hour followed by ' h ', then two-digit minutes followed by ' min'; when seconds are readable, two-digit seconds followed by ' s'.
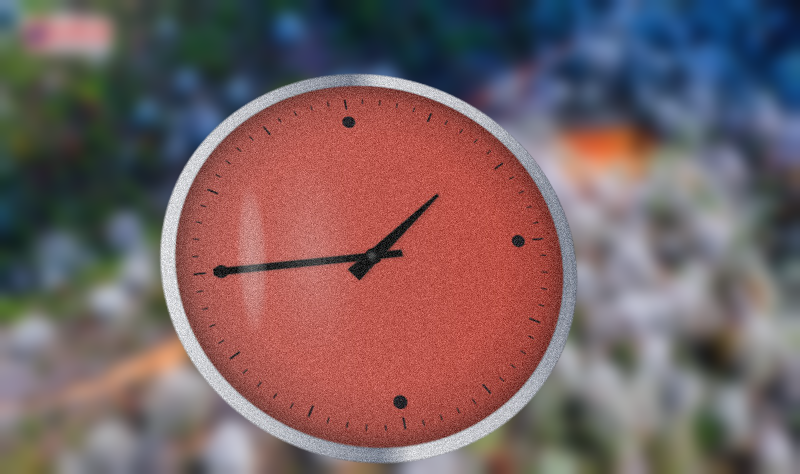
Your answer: 1 h 45 min
